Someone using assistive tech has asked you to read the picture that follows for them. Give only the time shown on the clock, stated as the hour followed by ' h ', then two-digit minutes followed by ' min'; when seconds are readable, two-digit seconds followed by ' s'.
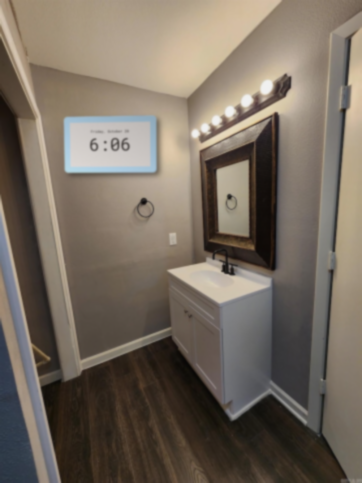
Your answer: 6 h 06 min
